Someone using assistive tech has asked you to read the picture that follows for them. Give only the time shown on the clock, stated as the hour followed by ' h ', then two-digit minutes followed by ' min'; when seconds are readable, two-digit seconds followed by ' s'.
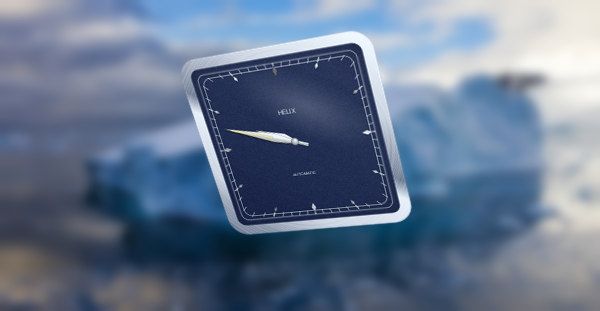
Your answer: 9 h 48 min
